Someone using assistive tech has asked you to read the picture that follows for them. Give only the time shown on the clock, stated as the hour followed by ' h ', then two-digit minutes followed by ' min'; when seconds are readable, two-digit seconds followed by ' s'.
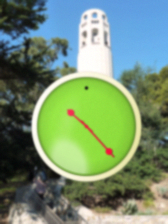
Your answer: 10 h 23 min
